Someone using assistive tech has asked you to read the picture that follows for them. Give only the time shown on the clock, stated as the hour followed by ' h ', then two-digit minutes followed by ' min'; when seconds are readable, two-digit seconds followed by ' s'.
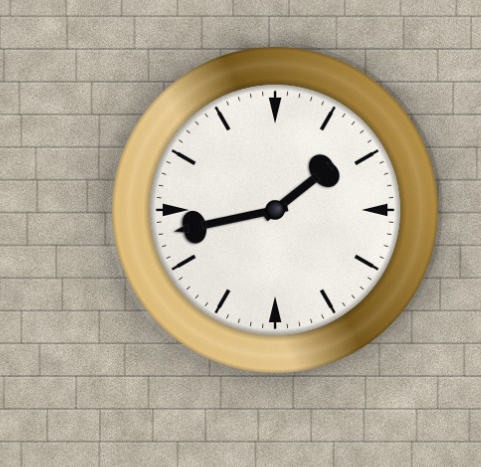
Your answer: 1 h 43 min
